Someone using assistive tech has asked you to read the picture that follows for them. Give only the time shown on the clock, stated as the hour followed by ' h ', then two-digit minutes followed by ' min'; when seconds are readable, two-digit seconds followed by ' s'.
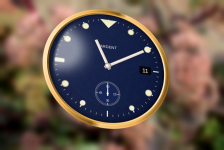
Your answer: 11 h 10 min
